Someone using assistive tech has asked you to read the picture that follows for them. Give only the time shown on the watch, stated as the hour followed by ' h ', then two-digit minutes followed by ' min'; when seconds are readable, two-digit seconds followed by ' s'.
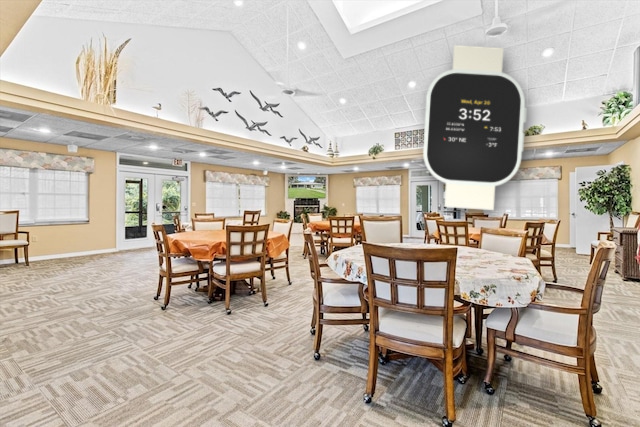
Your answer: 3 h 52 min
